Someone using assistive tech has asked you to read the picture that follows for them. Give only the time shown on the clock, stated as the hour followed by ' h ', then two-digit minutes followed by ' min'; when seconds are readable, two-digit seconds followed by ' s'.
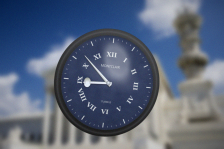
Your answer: 8 h 52 min
